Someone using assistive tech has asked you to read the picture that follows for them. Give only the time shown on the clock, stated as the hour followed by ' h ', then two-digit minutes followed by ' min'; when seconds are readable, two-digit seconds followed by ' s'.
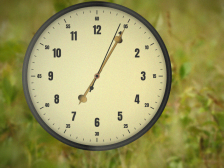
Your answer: 7 h 05 min 04 s
